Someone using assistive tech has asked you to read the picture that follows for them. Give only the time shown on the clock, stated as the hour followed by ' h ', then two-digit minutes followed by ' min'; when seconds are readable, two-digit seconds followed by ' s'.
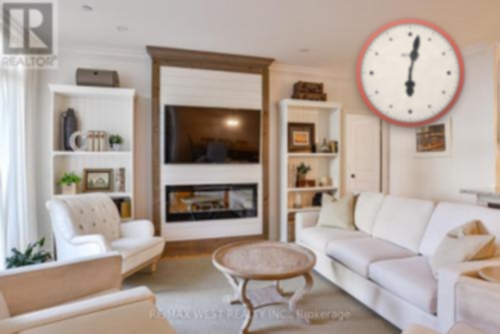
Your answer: 6 h 02 min
